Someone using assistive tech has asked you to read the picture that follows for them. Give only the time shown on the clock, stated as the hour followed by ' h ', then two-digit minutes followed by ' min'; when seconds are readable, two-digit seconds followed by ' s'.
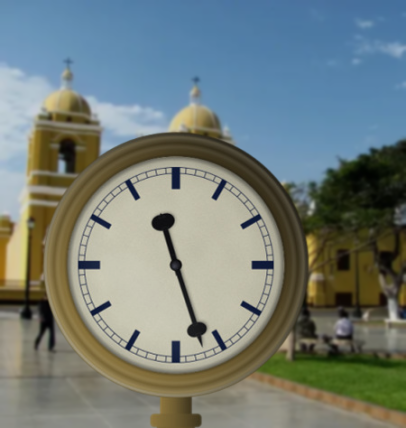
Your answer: 11 h 27 min
